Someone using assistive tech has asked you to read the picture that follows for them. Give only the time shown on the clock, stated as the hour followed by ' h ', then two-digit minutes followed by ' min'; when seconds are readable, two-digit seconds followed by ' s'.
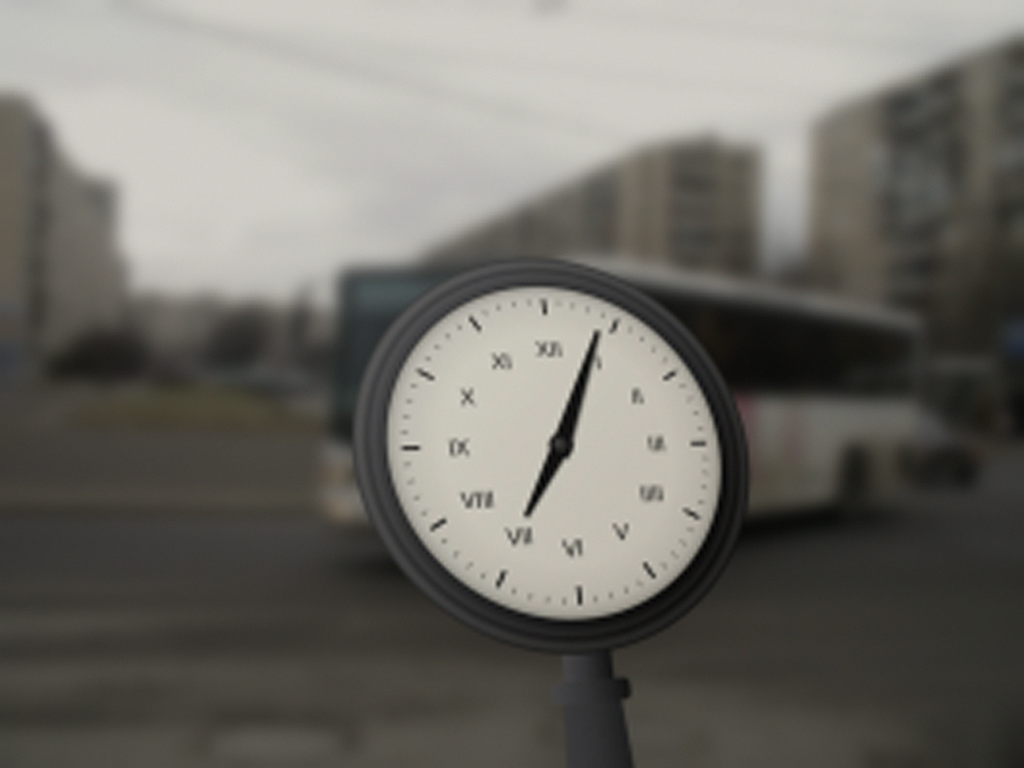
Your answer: 7 h 04 min
